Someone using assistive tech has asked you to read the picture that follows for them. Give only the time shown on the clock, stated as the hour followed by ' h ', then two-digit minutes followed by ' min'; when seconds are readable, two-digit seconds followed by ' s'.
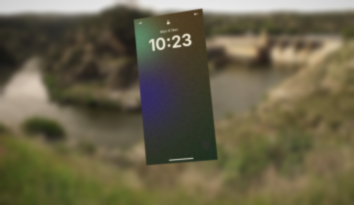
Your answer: 10 h 23 min
